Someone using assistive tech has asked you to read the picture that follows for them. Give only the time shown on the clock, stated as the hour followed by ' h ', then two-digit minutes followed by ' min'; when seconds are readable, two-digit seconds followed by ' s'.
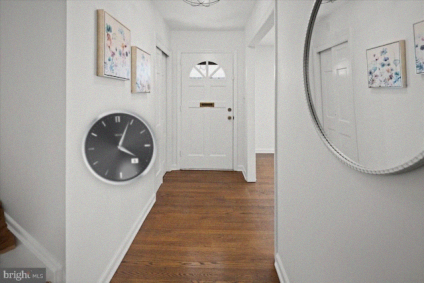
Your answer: 4 h 04 min
